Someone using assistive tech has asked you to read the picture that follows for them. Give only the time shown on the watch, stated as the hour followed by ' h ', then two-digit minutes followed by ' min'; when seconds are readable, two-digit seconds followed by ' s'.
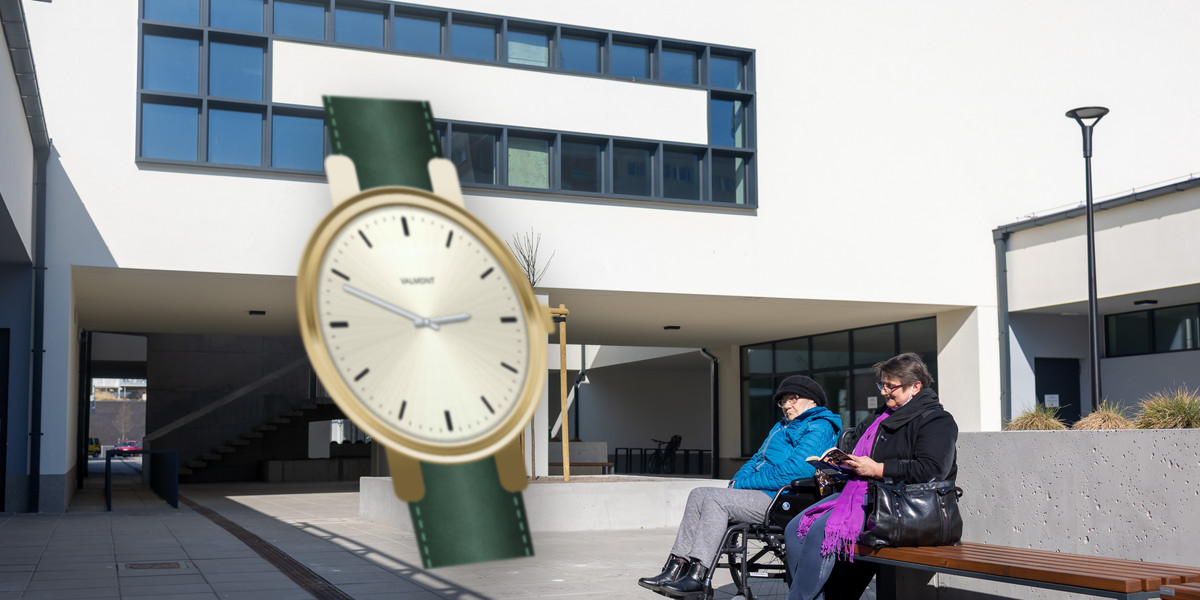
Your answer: 2 h 49 min
